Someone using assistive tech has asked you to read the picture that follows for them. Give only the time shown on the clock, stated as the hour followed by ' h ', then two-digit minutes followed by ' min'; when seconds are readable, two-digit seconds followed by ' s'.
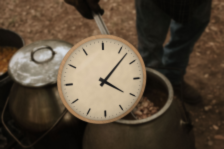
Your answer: 4 h 07 min
